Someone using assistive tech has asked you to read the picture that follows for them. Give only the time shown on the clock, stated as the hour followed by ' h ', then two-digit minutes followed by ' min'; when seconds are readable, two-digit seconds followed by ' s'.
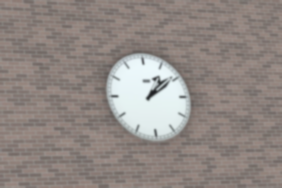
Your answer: 1 h 09 min
